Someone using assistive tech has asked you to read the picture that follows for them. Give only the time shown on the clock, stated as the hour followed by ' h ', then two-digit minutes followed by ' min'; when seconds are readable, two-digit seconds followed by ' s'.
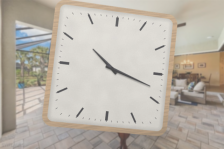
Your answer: 10 h 18 min
